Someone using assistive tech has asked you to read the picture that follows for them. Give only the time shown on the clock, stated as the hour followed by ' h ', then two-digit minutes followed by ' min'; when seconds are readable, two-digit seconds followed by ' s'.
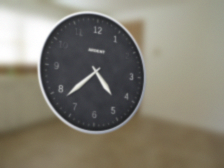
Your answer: 4 h 38 min
